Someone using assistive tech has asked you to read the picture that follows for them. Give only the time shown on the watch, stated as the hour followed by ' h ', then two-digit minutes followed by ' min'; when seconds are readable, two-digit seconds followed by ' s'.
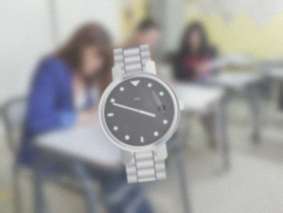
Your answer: 3 h 49 min
